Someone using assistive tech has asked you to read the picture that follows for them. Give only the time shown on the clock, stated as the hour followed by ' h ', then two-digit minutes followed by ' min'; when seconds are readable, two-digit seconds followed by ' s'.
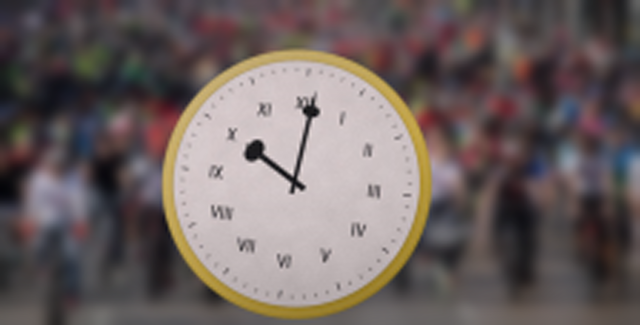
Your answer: 10 h 01 min
